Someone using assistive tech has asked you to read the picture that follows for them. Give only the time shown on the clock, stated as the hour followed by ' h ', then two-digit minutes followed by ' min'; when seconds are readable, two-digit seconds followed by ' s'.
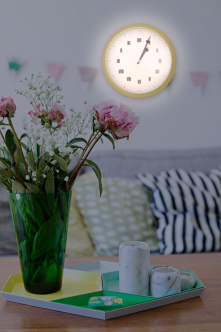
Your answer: 1 h 04 min
